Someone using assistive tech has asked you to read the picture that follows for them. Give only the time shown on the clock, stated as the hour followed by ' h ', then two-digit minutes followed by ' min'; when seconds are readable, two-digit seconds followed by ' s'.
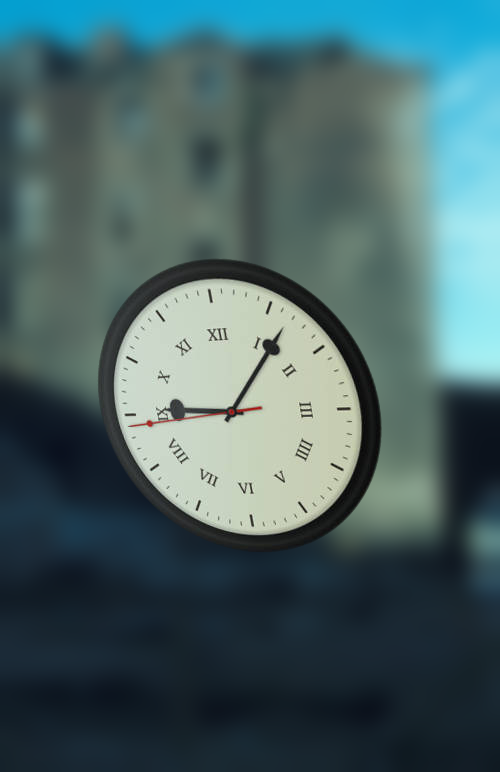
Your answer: 9 h 06 min 44 s
